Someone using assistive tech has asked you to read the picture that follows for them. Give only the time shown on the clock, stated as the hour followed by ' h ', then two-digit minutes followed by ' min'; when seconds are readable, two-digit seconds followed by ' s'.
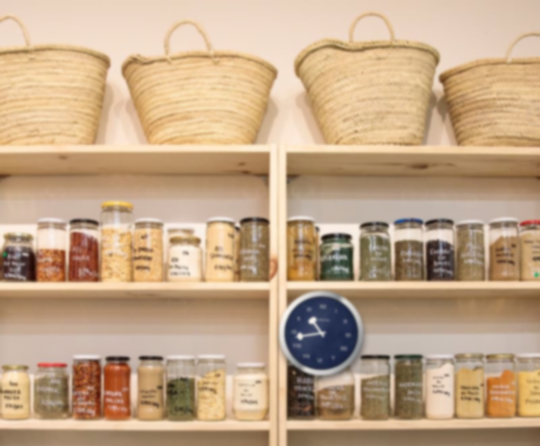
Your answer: 10 h 43 min
